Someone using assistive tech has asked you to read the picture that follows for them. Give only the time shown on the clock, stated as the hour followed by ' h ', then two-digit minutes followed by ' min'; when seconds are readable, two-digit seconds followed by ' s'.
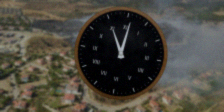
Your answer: 11 h 01 min
